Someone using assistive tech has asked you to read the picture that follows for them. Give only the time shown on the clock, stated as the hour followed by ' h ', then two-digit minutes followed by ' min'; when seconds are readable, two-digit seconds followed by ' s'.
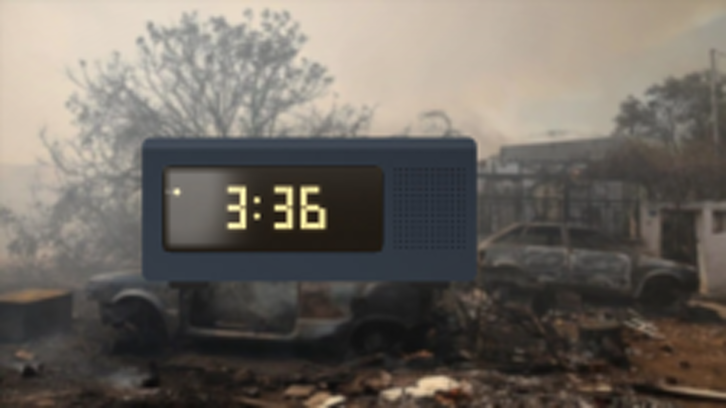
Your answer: 3 h 36 min
